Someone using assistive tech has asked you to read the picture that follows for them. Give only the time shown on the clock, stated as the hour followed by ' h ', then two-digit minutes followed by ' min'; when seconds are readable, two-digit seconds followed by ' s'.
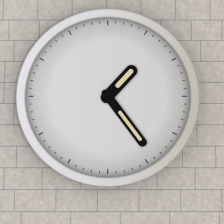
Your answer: 1 h 24 min
